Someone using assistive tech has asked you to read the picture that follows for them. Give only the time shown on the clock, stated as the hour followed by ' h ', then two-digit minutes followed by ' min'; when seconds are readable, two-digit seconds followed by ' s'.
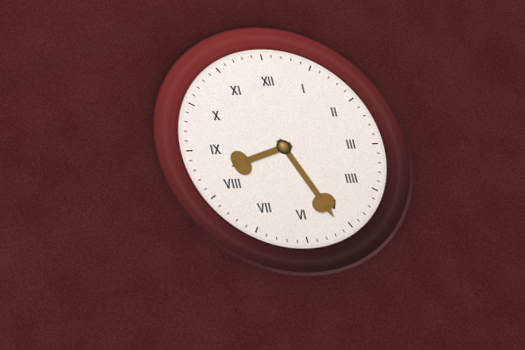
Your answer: 8 h 26 min
